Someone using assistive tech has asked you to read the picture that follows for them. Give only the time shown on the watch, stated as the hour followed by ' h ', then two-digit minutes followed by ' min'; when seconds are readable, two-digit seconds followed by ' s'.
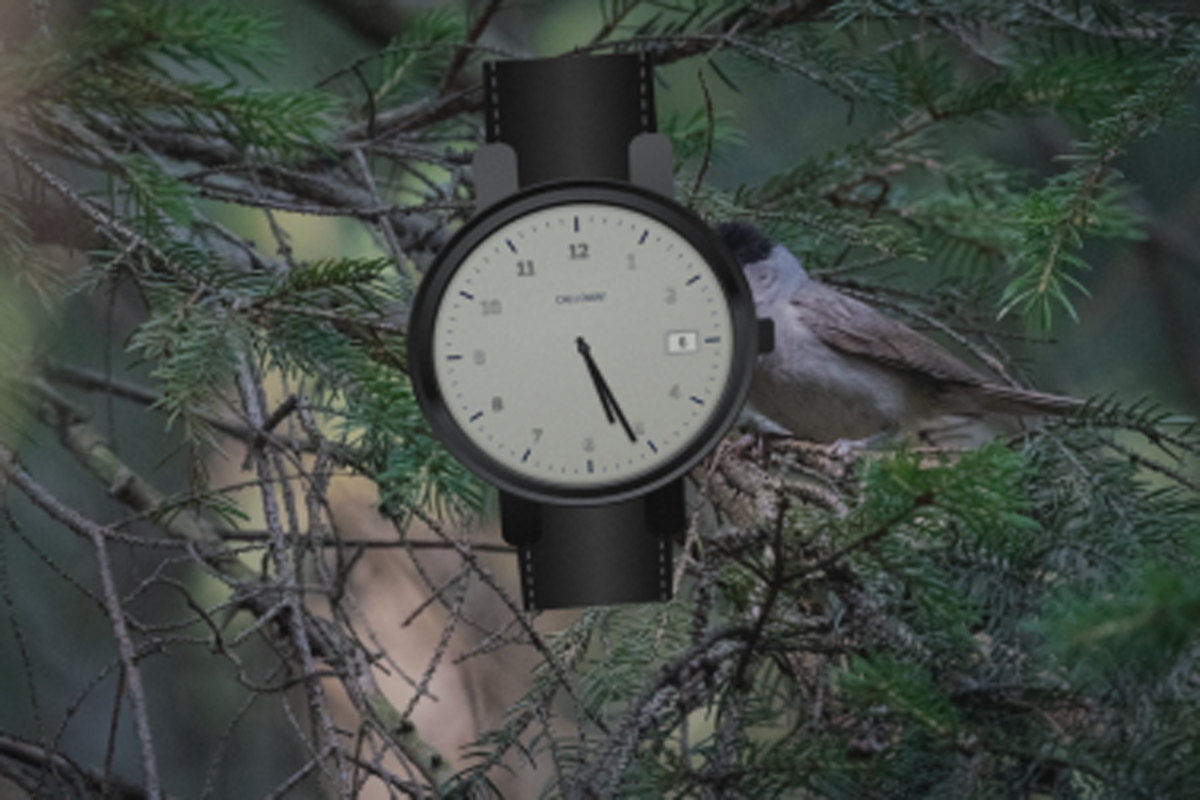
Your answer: 5 h 26 min
